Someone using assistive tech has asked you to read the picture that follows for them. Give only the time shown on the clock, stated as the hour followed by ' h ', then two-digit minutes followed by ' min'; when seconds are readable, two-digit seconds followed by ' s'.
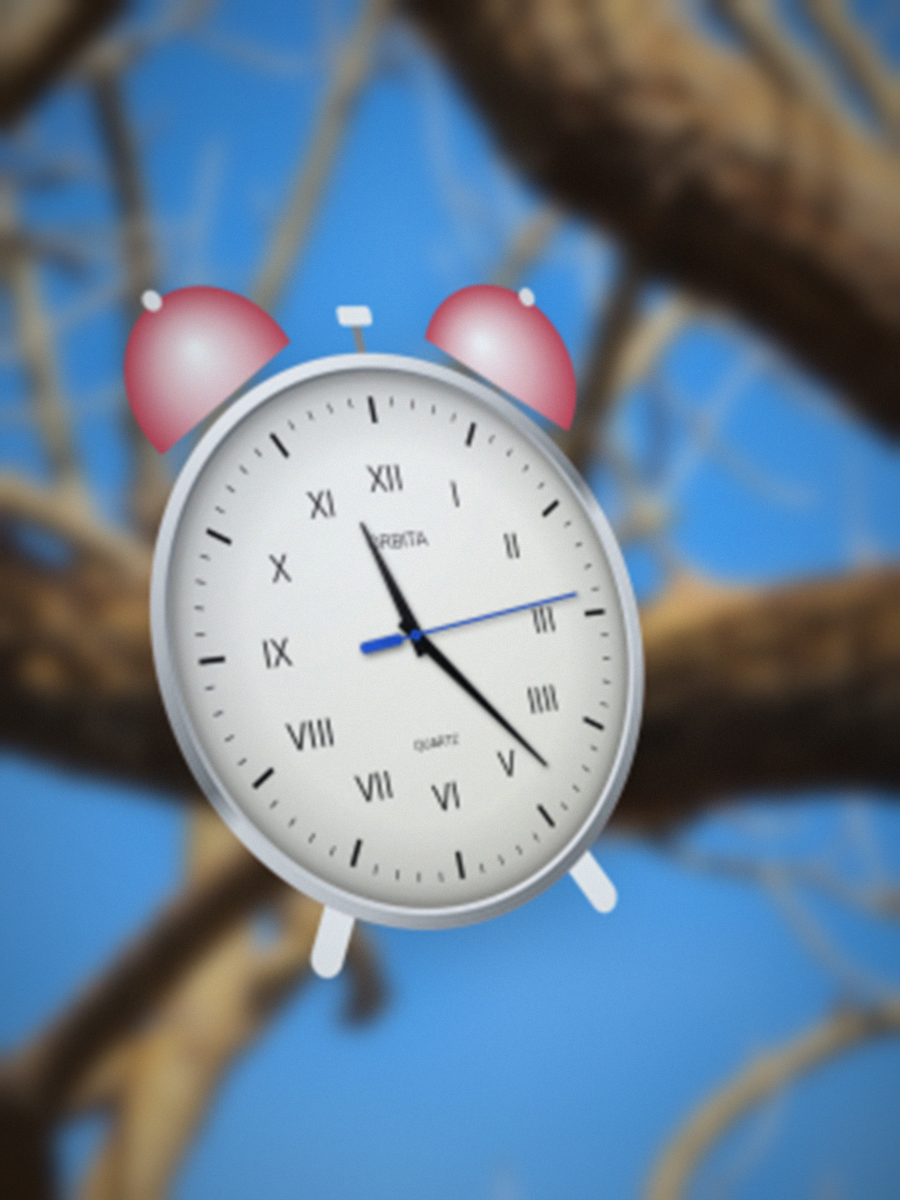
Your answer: 11 h 23 min 14 s
